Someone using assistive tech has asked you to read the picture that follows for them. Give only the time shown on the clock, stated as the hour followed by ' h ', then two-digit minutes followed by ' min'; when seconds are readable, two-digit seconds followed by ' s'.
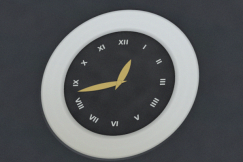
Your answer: 12 h 43 min
